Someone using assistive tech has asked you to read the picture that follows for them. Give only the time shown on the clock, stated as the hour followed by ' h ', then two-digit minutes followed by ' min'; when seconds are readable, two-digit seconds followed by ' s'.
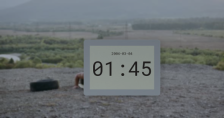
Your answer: 1 h 45 min
